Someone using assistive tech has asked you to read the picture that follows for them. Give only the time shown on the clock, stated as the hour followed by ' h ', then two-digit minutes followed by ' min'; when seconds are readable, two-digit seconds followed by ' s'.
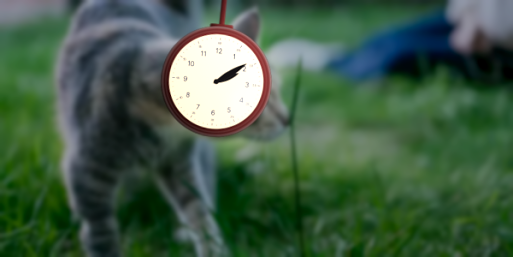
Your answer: 2 h 09 min
